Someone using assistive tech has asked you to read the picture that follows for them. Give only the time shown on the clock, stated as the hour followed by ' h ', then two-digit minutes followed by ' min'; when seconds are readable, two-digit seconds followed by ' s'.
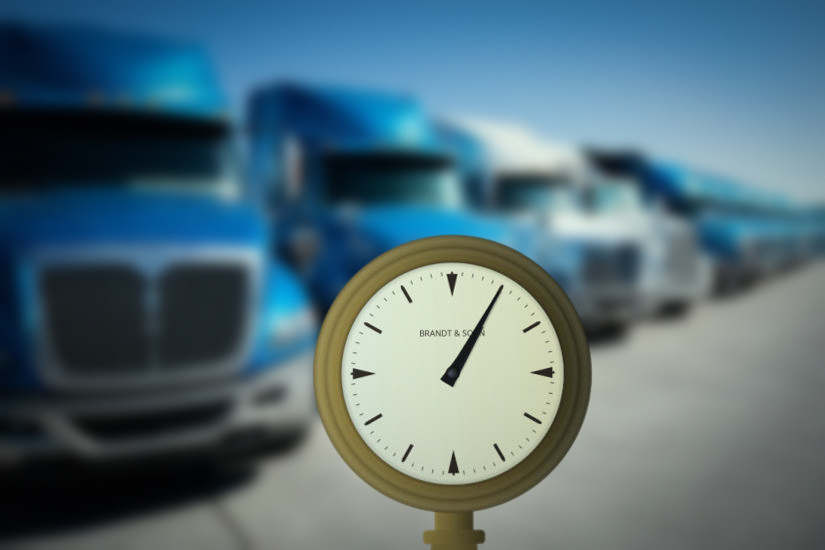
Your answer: 1 h 05 min
